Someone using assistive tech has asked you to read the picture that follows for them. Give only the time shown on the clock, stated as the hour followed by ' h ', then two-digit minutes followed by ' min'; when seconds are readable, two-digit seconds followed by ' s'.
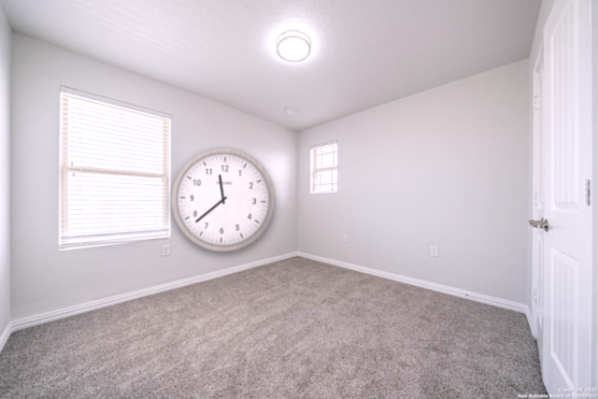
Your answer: 11 h 38 min
